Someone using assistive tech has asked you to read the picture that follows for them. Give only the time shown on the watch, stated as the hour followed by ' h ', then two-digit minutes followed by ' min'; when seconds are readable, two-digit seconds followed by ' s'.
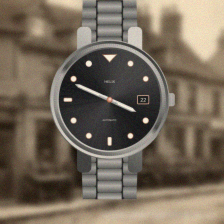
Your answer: 3 h 49 min
